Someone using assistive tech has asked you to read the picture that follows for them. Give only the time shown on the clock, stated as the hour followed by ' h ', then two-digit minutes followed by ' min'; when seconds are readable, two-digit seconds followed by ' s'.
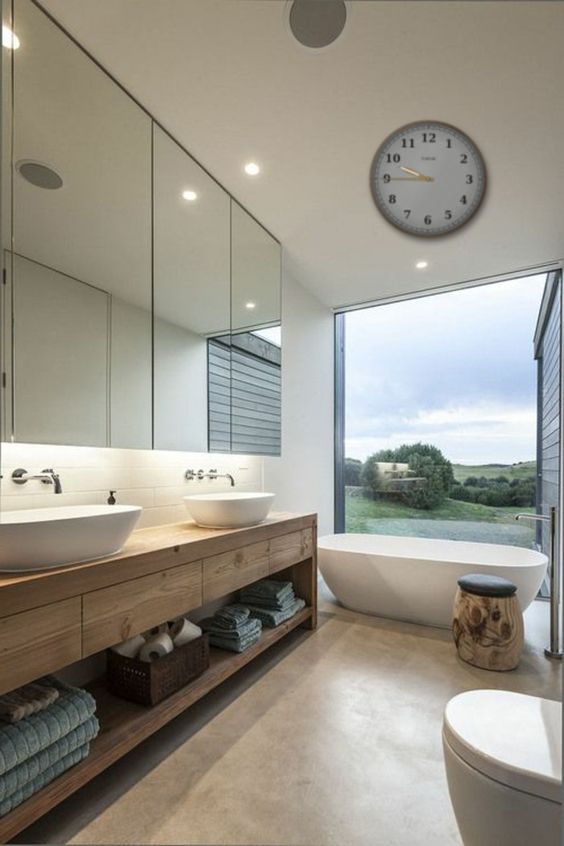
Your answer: 9 h 45 min
